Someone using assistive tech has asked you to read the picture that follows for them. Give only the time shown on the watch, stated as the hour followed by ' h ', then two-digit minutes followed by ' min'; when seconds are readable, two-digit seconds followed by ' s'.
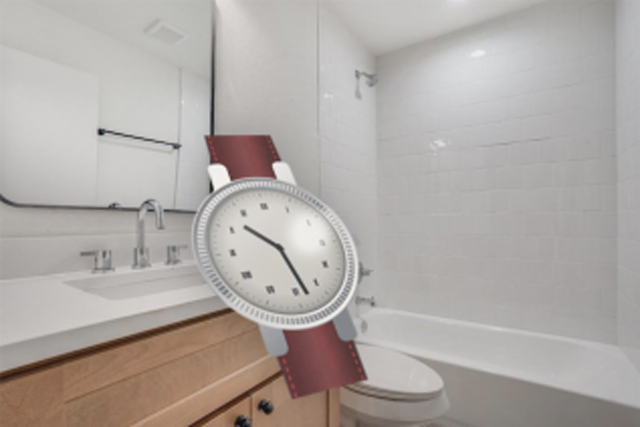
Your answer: 10 h 28 min
